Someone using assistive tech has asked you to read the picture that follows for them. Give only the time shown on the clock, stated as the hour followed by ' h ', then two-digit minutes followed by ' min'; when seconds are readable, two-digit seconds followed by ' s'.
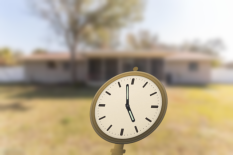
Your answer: 4 h 58 min
